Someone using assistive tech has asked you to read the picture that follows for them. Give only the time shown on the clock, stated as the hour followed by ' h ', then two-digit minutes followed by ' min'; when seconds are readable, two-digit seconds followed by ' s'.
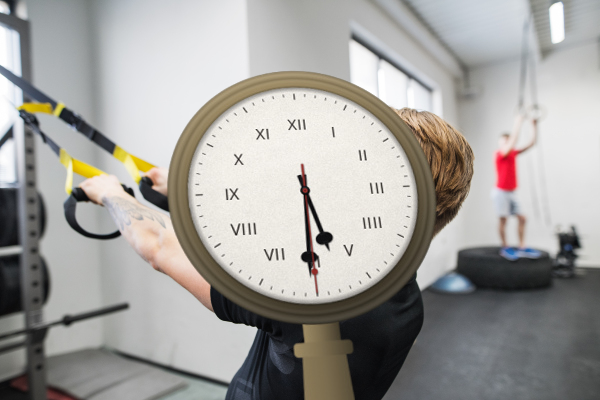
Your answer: 5 h 30 min 30 s
